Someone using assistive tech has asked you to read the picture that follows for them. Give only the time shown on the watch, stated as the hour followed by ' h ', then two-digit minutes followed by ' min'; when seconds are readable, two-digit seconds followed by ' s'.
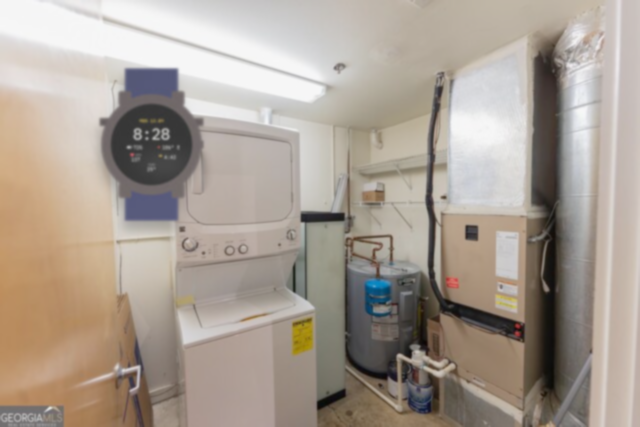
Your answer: 8 h 28 min
